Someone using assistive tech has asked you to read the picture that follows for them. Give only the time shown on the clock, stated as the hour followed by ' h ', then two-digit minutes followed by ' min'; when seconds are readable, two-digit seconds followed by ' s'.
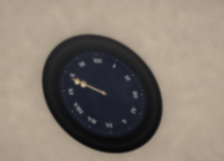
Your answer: 9 h 49 min
